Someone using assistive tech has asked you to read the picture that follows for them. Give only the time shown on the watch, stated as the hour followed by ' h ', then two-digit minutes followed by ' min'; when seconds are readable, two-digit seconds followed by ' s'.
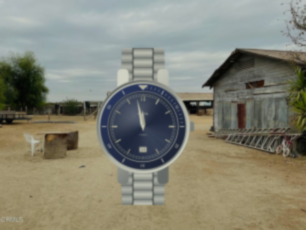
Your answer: 11 h 58 min
